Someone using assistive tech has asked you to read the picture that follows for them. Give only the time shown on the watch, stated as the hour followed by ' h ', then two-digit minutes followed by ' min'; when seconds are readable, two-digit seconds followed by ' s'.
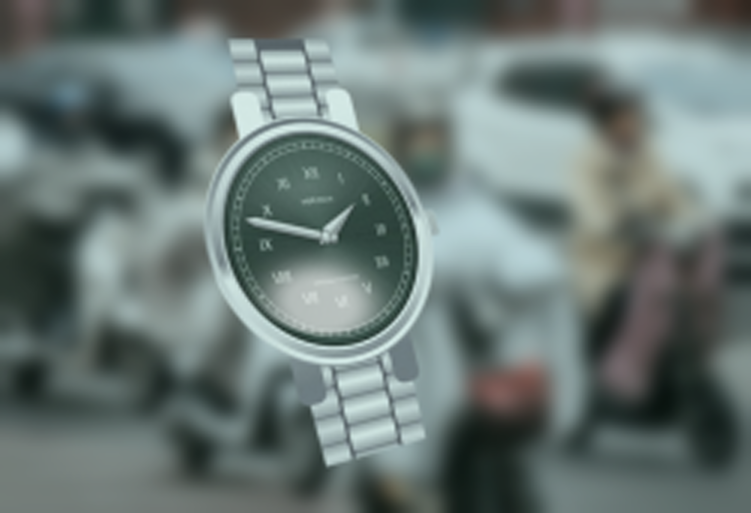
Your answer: 1 h 48 min
